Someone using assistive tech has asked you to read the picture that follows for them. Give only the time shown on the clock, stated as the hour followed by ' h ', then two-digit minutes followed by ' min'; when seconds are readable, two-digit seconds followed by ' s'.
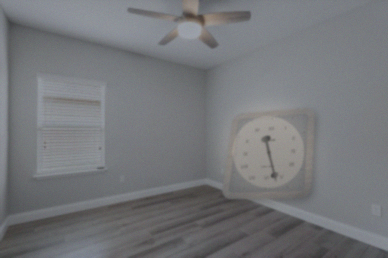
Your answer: 11 h 27 min
